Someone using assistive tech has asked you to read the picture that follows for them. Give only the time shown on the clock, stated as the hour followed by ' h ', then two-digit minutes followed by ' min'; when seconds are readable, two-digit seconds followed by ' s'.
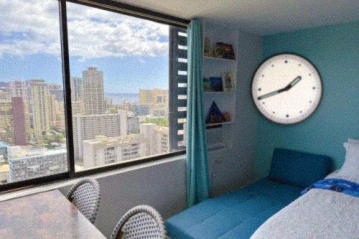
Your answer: 1 h 42 min
